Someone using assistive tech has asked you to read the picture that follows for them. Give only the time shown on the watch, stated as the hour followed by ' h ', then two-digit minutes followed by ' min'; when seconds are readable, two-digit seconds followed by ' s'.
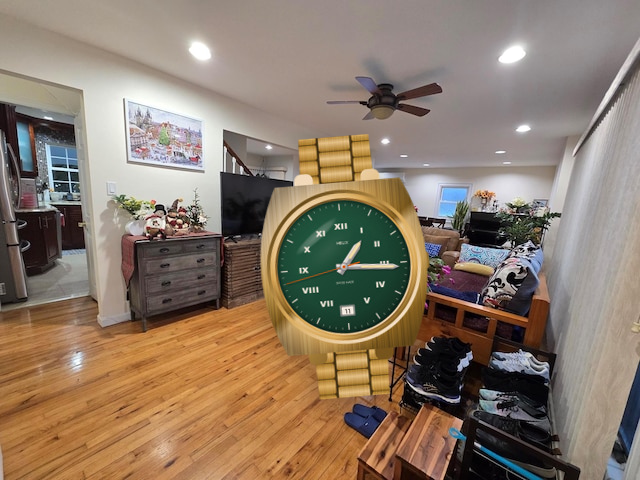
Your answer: 1 h 15 min 43 s
